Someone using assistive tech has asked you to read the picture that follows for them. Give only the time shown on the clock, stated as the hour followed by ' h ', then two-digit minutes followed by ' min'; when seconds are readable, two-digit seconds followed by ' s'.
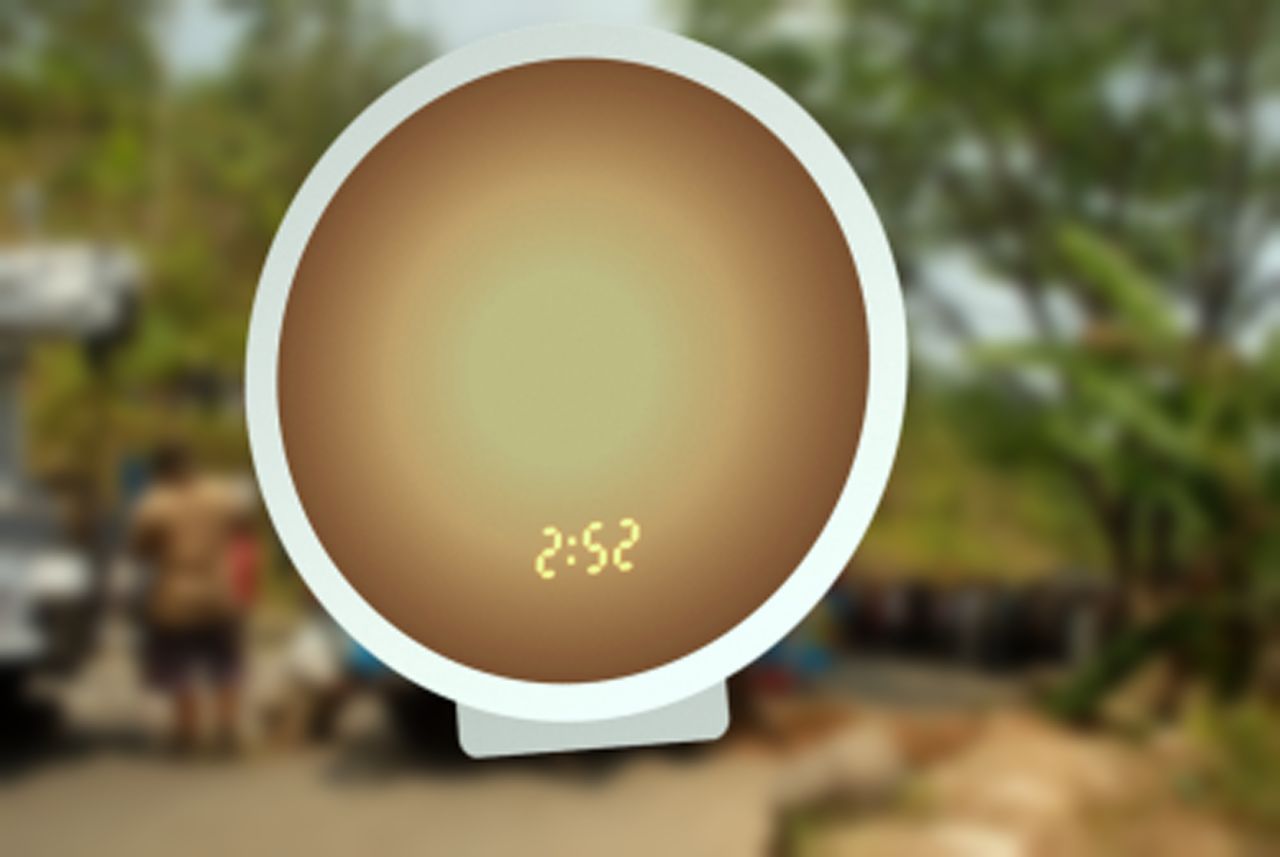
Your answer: 2 h 52 min
